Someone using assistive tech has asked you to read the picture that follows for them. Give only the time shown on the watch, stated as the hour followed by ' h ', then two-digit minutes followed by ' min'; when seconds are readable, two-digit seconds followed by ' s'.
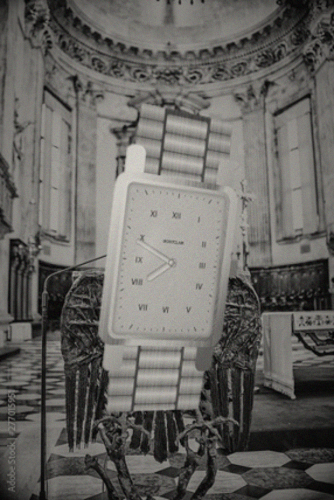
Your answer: 7 h 49 min
